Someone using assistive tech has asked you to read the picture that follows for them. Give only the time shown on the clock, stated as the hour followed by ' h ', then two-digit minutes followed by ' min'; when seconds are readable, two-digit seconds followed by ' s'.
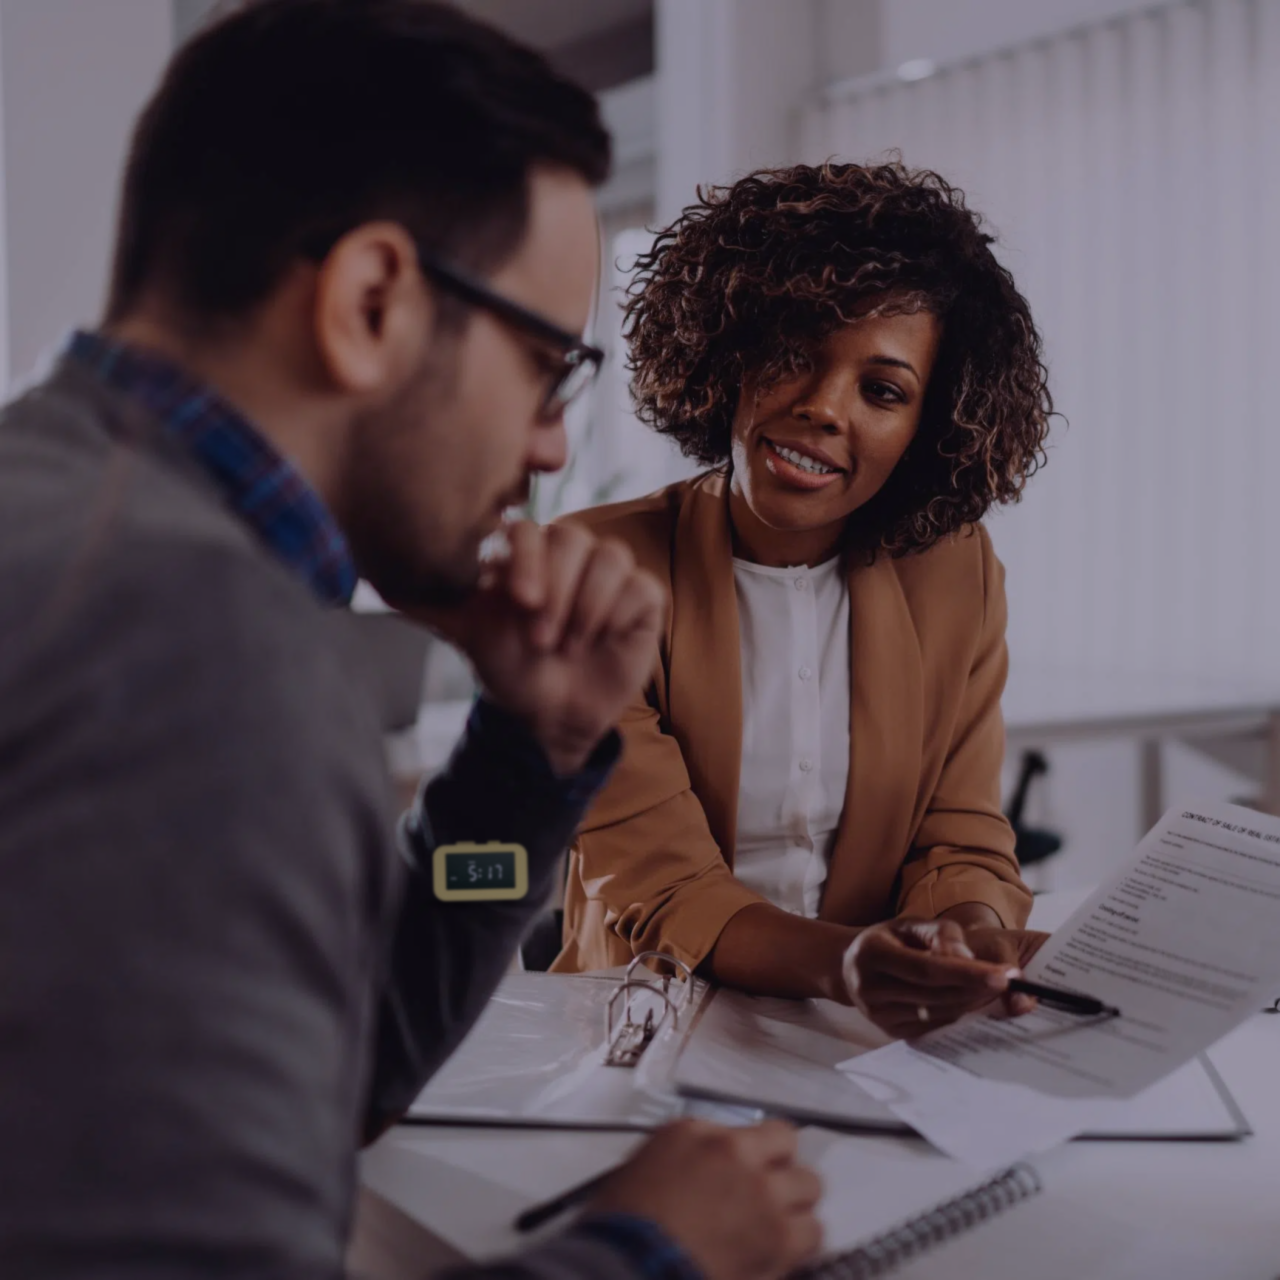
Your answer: 5 h 17 min
